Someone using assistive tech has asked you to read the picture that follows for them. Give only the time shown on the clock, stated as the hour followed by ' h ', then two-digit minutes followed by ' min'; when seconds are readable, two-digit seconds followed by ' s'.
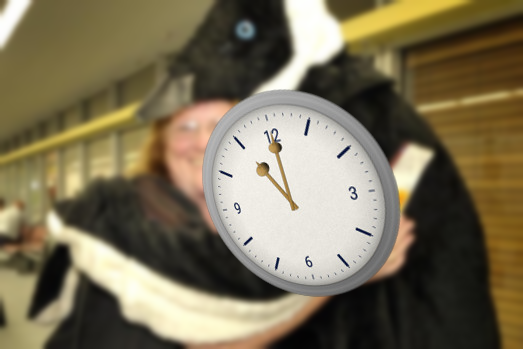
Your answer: 11 h 00 min
